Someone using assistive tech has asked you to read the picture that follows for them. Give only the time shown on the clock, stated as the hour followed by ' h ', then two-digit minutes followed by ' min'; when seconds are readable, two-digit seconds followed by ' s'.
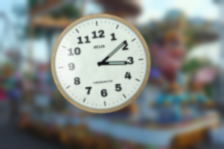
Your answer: 3 h 09 min
